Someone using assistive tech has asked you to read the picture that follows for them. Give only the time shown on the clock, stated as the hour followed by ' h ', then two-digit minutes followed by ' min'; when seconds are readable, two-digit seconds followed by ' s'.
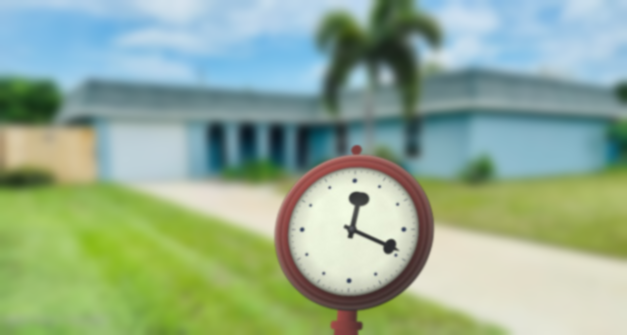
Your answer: 12 h 19 min
